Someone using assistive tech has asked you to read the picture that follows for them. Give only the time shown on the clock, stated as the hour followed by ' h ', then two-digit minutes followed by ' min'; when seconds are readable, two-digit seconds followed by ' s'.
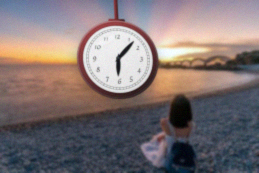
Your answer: 6 h 07 min
